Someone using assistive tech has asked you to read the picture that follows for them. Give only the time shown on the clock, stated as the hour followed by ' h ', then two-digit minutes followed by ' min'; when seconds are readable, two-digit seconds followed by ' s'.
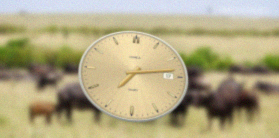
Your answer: 7 h 13 min
